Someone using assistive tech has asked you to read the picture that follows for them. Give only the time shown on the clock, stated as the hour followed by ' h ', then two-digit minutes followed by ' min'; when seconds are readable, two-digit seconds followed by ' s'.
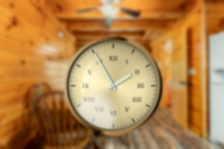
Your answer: 1 h 55 min
